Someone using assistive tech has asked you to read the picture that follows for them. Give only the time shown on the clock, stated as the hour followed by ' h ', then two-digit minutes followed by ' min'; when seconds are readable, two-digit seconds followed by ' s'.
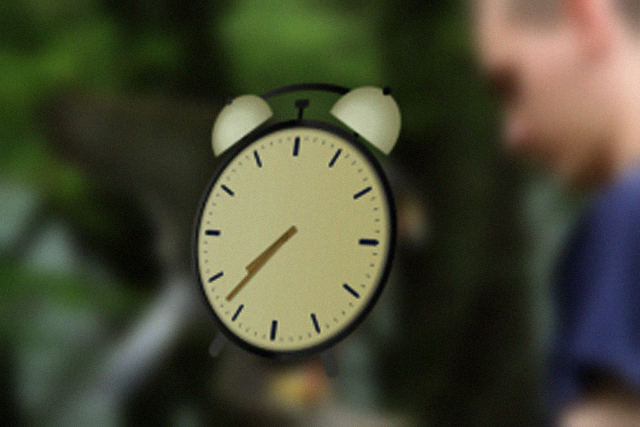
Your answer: 7 h 37 min
